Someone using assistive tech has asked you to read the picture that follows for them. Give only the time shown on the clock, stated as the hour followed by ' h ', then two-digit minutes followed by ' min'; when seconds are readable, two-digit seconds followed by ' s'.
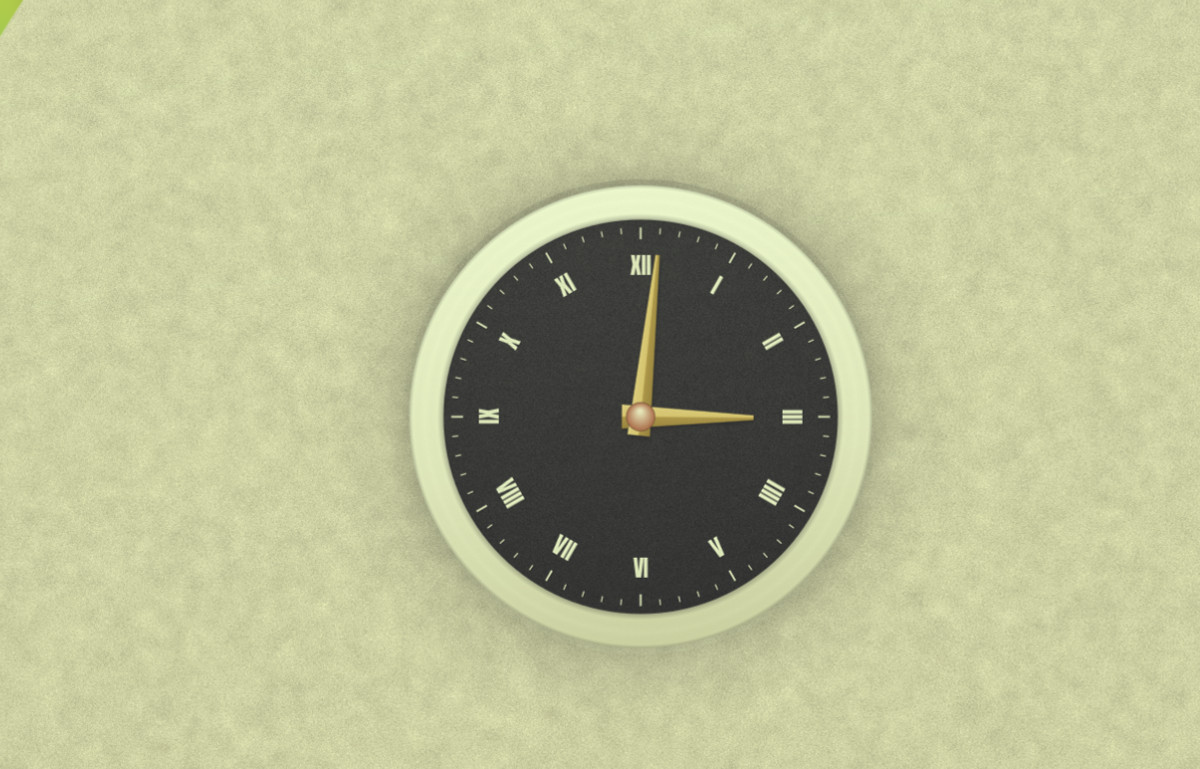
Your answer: 3 h 01 min
